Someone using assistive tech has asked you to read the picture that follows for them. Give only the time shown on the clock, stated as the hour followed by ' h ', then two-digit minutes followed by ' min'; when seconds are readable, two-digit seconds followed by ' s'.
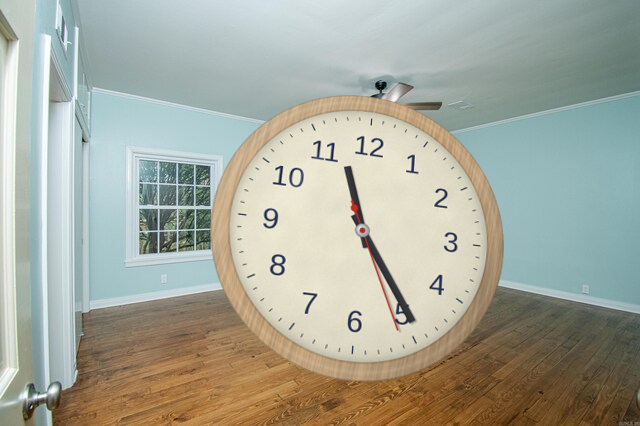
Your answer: 11 h 24 min 26 s
